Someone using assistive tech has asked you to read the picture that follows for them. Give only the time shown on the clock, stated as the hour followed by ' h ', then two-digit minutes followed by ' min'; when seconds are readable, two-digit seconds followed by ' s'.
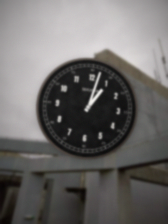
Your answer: 1 h 02 min
